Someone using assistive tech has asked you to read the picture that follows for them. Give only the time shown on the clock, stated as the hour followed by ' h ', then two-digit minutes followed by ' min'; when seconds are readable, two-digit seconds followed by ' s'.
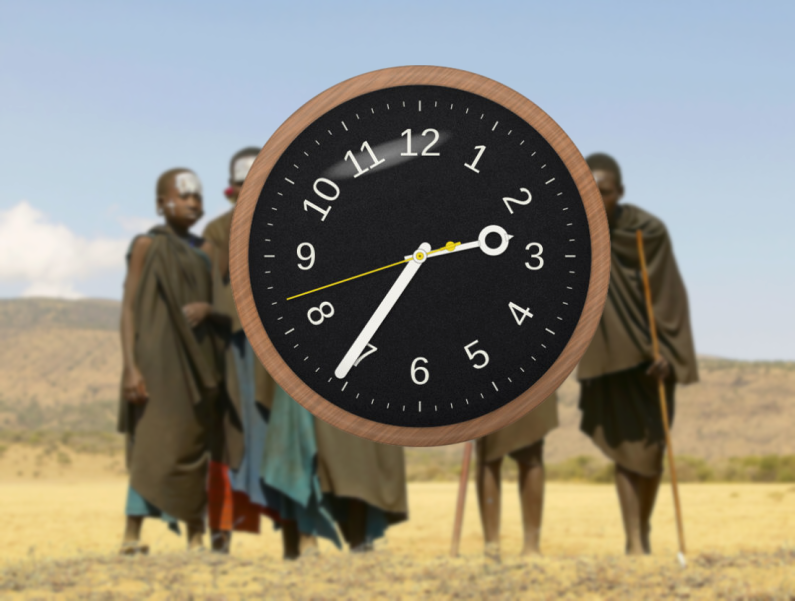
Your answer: 2 h 35 min 42 s
